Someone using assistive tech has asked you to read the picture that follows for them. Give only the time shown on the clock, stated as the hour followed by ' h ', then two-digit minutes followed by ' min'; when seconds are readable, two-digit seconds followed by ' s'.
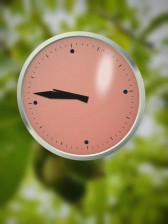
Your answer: 9 h 47 min
